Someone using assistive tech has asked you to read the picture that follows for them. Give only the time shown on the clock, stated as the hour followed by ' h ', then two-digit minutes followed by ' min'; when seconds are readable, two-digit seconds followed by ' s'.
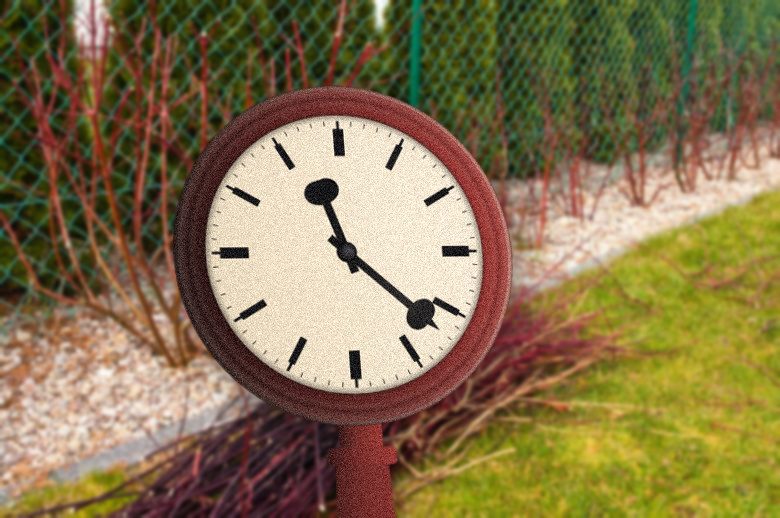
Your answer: 11 h 22 min
